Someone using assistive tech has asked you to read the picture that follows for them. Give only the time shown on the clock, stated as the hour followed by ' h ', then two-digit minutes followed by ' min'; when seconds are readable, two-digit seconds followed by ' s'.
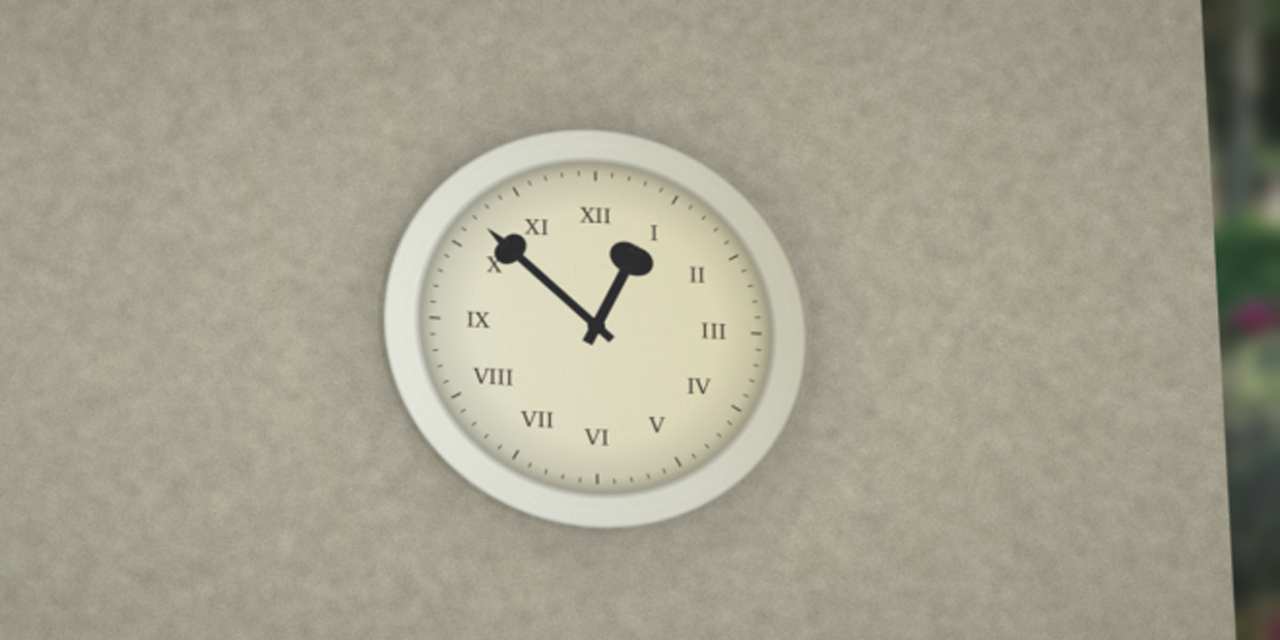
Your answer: 12 h 52 min
